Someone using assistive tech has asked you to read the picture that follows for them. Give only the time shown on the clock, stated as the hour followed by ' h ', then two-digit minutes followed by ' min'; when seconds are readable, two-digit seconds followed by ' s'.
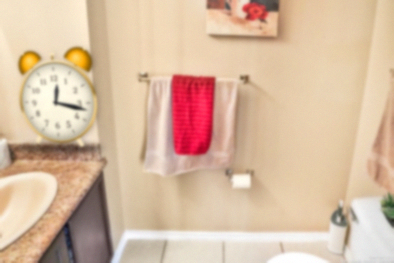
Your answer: 12 h 17 min
